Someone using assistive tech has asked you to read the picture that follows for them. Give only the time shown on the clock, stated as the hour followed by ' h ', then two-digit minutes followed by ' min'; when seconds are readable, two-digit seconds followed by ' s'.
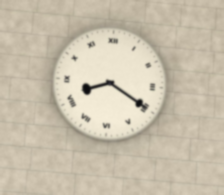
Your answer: 8 h 20 min
